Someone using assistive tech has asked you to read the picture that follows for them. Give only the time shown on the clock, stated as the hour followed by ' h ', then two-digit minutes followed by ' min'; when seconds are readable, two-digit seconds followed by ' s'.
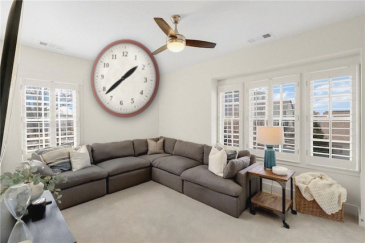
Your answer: 1 h 38 min
